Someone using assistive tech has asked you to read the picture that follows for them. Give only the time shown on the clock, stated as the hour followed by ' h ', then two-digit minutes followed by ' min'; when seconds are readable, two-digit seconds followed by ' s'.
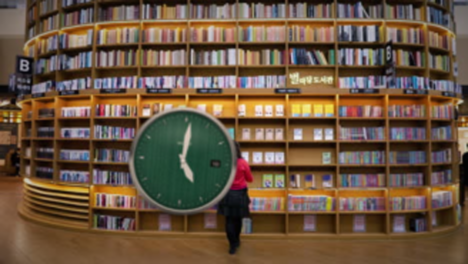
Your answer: 5 h 01 min
